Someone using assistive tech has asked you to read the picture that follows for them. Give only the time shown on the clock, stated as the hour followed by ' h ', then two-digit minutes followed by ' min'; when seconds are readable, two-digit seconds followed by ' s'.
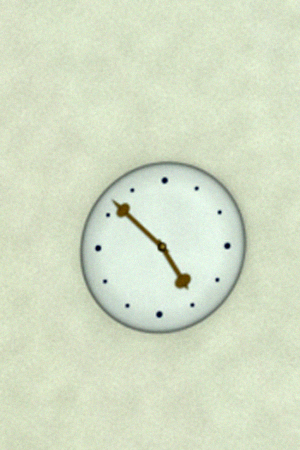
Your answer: 4 h 52 min
